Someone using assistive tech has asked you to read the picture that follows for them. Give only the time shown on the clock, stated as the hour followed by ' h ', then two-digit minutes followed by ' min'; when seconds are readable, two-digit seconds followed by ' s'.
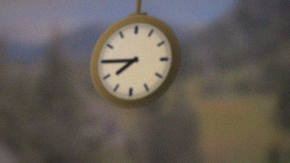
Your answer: 7 h 45 min
